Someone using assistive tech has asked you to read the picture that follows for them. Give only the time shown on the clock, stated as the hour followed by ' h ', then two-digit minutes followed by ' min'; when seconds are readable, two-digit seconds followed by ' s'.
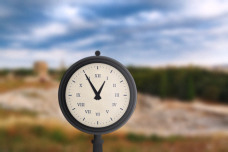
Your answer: 12 h 55 min
